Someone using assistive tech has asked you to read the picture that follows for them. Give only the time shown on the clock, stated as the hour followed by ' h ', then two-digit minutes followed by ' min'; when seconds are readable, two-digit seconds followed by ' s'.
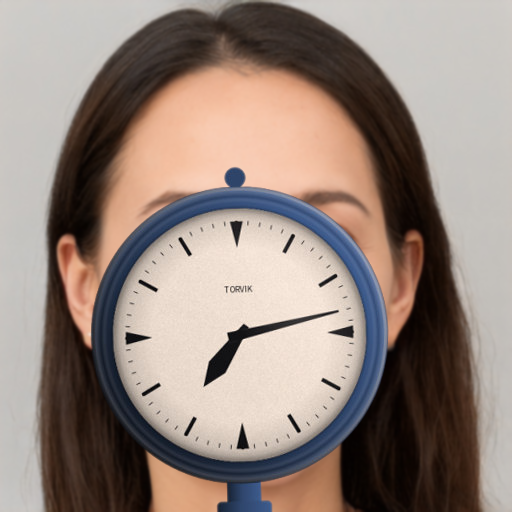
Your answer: 7 h 13 min
